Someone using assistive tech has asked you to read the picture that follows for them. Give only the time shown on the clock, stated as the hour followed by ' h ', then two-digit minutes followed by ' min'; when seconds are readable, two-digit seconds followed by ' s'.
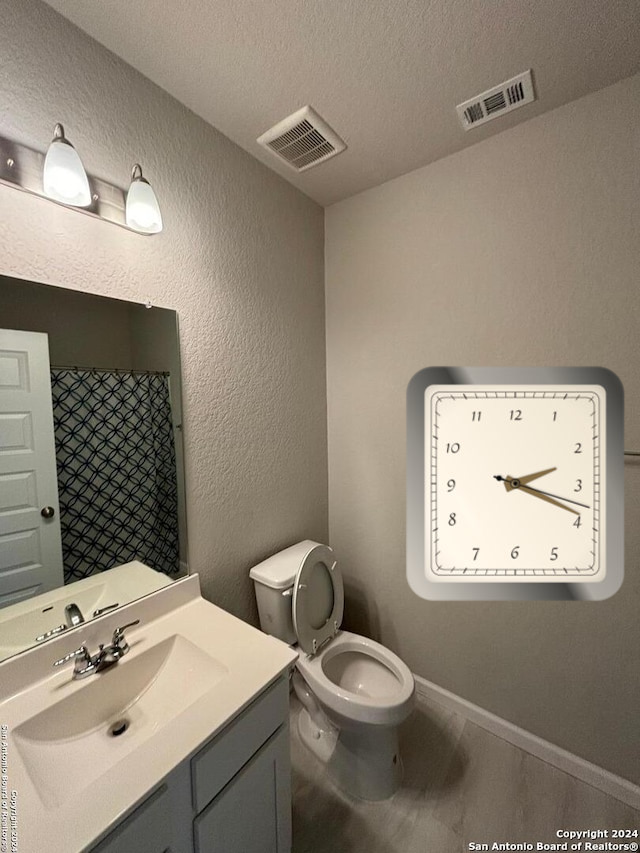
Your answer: 2 h 19 min 18 s
